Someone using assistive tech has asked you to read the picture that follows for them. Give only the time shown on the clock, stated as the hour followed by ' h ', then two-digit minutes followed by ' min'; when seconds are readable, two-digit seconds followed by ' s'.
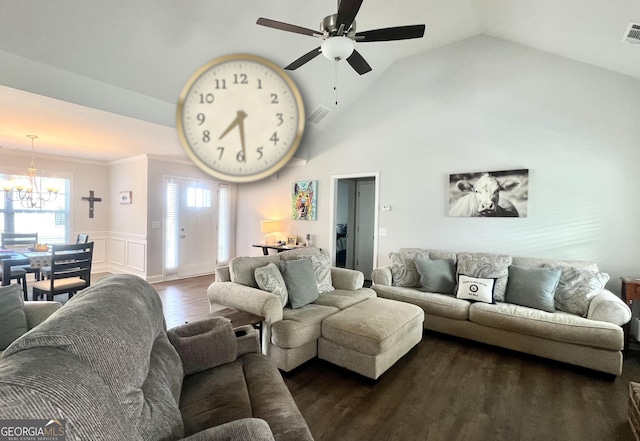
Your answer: 7 h 29 min
